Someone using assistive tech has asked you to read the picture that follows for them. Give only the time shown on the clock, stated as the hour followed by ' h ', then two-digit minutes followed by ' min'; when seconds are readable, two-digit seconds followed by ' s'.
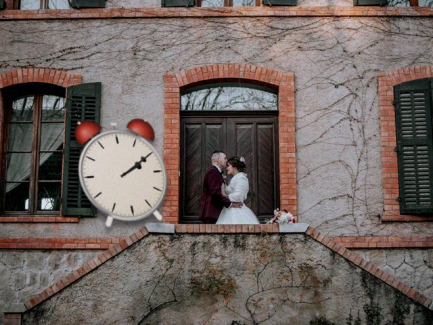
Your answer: 2 h 10 min
